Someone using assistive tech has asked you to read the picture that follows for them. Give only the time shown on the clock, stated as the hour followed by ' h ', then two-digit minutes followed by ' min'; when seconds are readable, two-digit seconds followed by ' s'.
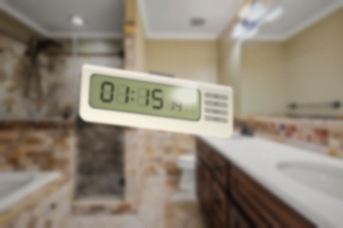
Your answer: 1 h 15 min
